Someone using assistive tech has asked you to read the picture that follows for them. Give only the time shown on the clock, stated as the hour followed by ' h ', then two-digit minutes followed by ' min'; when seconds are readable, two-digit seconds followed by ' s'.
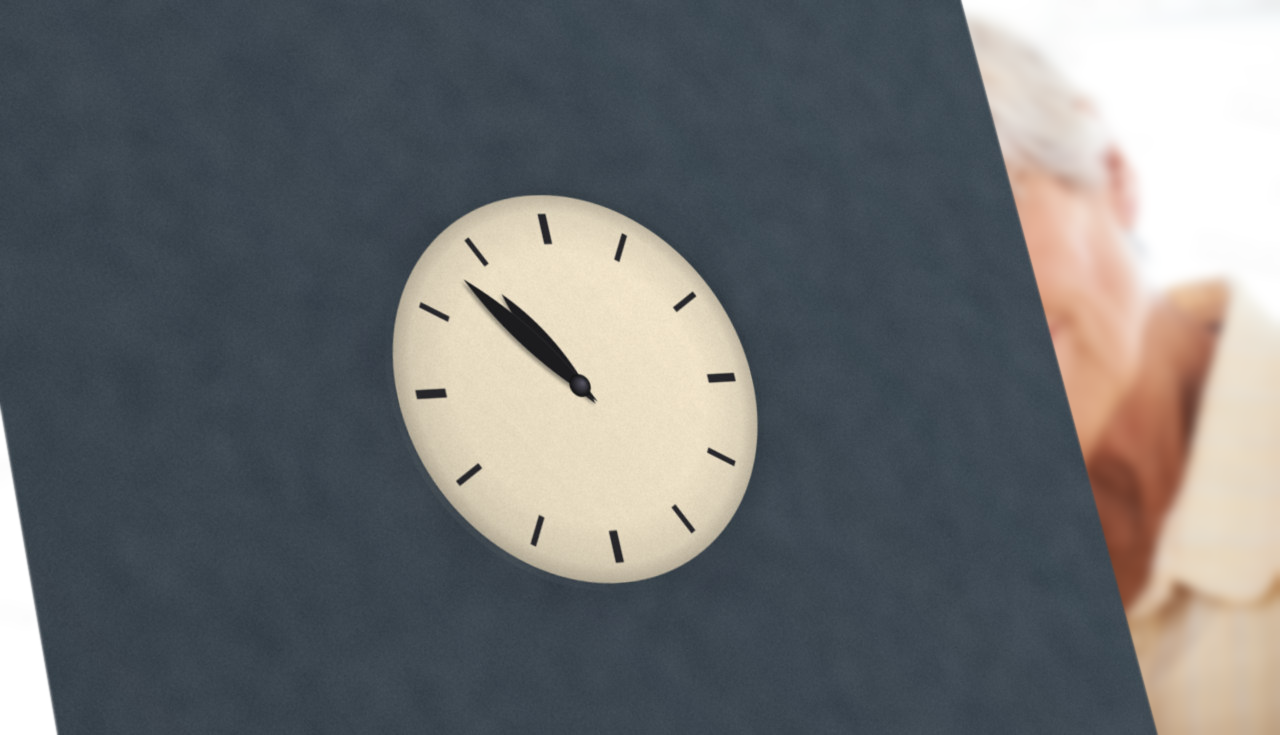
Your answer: 10 h 53 min
